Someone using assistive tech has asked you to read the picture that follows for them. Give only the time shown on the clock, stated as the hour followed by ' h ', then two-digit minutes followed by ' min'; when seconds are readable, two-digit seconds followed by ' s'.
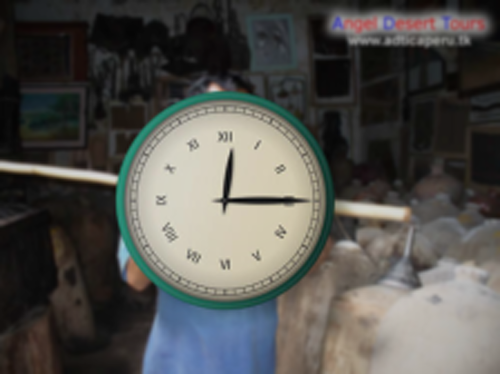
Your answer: 12 h 15 min
